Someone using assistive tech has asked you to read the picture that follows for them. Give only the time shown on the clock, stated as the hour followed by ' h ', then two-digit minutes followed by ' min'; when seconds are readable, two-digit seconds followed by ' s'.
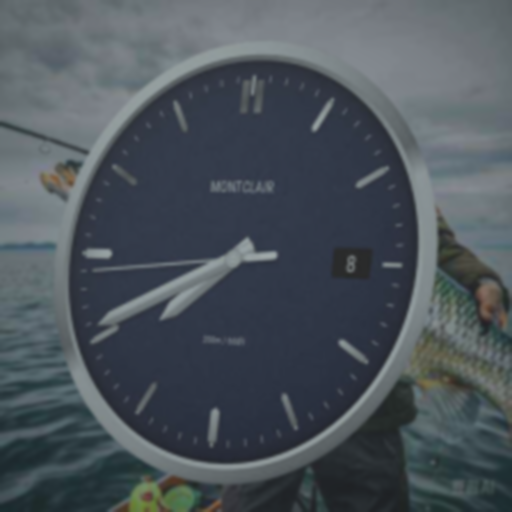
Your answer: 7 h 40 min 44 s
